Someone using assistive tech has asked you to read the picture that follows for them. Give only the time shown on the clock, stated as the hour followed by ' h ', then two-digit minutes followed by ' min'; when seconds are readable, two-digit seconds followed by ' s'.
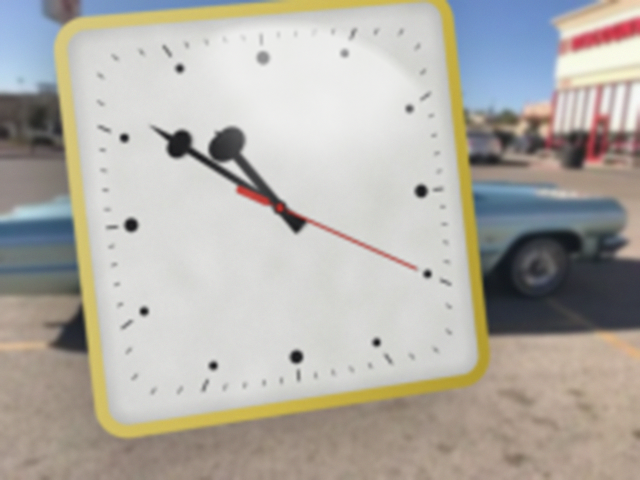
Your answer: 10 h 51 min 20 s
